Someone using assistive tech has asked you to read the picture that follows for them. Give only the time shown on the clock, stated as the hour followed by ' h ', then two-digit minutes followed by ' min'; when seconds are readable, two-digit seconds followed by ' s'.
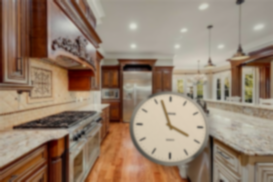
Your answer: 3 h 57 min
